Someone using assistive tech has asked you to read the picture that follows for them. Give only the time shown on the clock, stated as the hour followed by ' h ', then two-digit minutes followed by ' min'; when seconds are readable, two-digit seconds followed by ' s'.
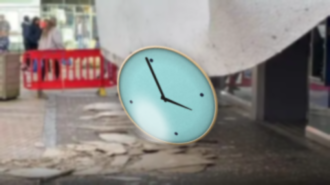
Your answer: 3 h 59 min
